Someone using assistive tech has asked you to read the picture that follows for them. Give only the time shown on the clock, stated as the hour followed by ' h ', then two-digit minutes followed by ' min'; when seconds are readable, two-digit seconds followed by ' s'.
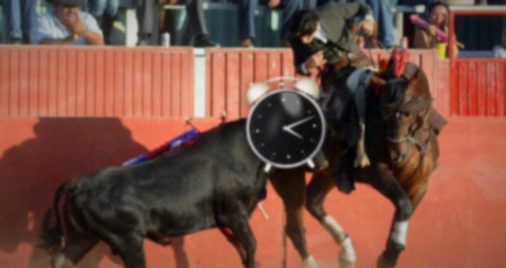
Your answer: 4 h 12 min
